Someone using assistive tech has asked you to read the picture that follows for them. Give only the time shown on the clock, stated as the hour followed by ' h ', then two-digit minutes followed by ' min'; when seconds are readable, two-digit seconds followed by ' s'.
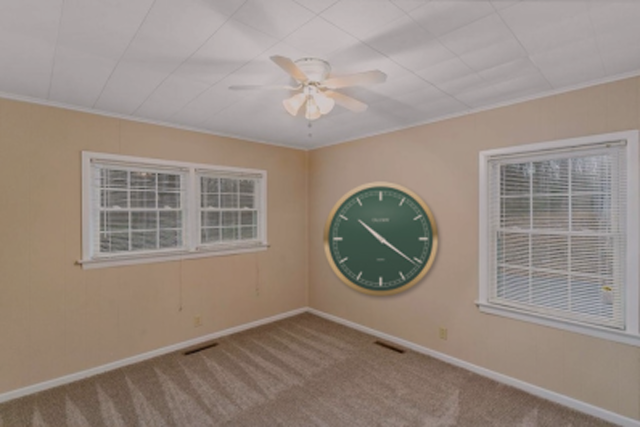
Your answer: 10 h 21 min
